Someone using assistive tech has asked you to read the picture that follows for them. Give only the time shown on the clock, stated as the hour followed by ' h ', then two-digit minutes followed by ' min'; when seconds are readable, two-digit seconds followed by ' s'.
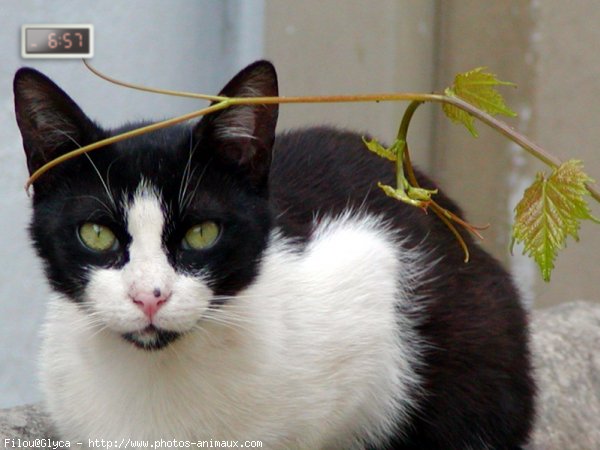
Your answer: 6 h 57 min
